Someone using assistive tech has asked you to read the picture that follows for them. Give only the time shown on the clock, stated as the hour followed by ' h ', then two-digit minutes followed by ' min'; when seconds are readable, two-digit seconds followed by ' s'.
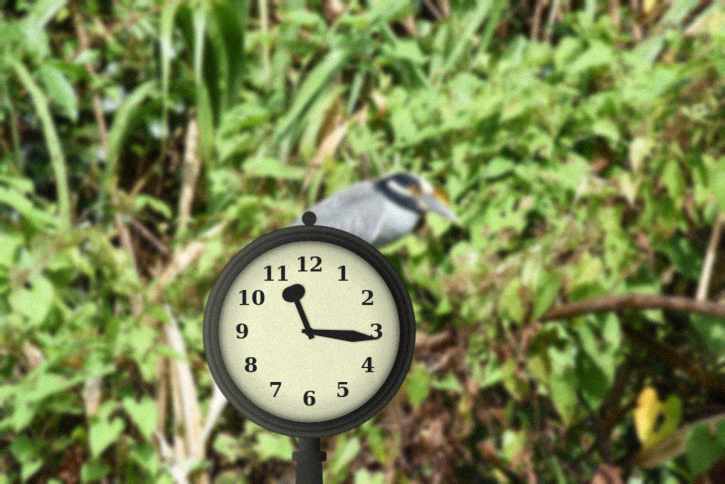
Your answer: 11 h 16 min
